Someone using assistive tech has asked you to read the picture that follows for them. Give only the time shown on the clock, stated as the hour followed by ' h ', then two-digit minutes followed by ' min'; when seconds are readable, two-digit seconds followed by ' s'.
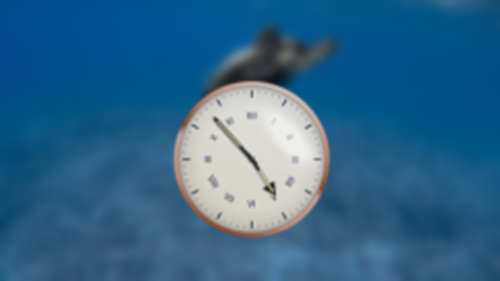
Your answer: 4 h 53 min
